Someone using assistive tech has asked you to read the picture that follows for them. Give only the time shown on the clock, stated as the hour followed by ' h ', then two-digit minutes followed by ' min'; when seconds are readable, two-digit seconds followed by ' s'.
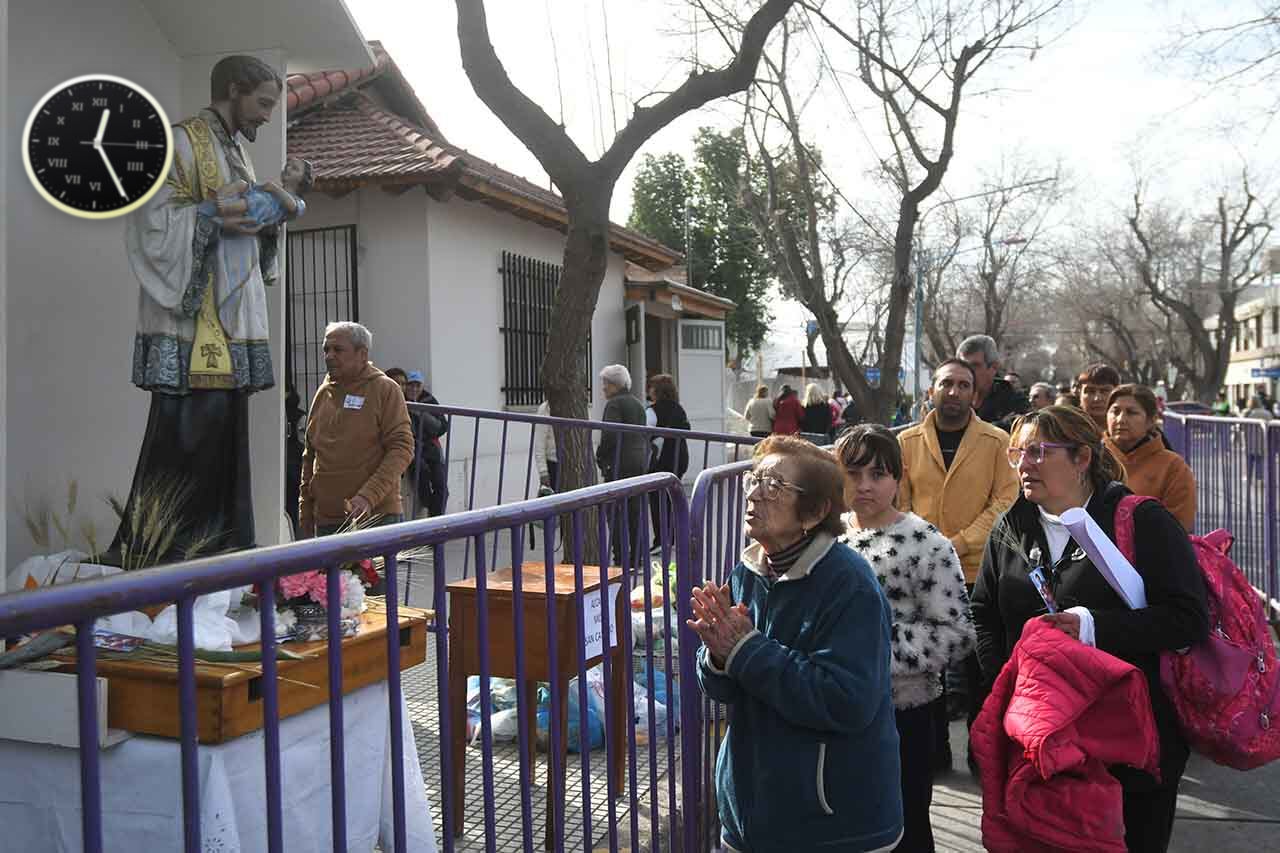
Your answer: 12 h 25 min 15 s
